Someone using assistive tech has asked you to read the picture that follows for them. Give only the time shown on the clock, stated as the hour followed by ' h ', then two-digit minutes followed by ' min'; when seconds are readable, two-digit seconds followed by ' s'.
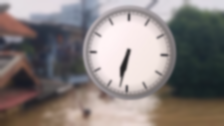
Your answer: 6 h 32 min
